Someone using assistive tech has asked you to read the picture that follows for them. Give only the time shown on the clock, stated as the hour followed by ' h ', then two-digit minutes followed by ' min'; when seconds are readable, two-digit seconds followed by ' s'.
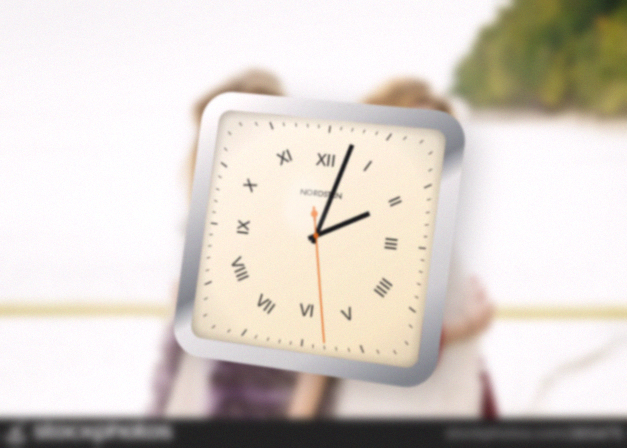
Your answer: 2 h 02 min 28 s
